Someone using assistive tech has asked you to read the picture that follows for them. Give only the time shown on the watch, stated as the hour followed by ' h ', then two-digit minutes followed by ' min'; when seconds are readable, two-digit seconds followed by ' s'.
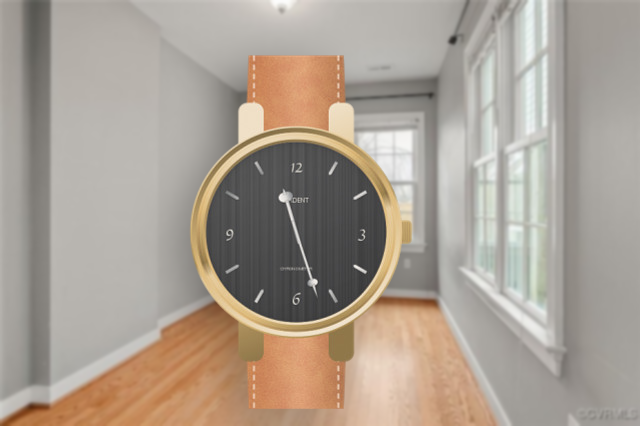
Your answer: 11 h 27 min
